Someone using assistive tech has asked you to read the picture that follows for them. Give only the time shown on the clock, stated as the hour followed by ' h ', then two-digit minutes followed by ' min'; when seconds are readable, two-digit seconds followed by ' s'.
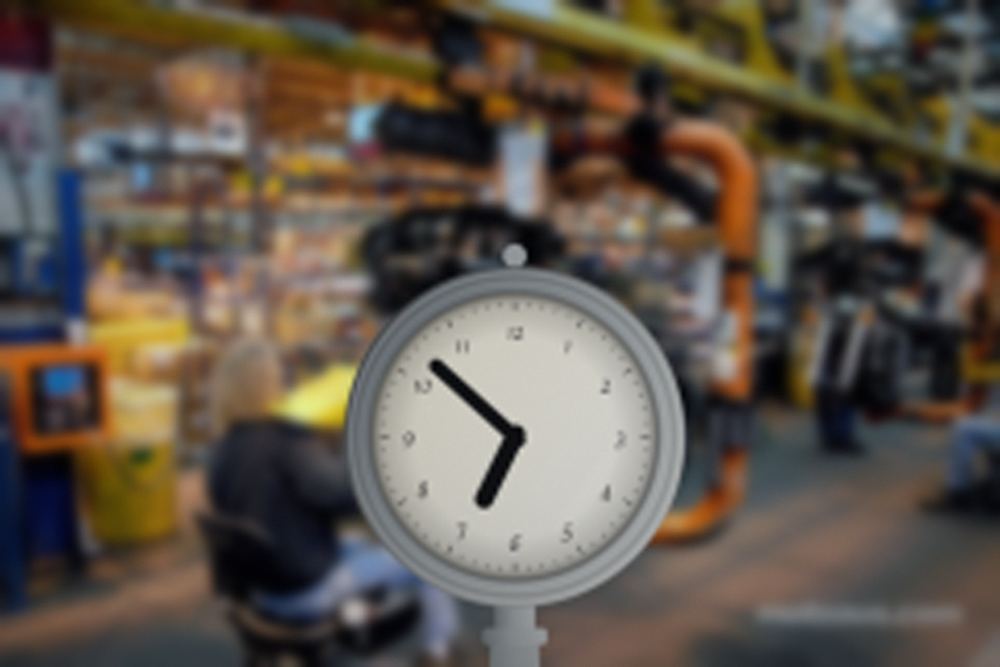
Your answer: 6 h 52 min
